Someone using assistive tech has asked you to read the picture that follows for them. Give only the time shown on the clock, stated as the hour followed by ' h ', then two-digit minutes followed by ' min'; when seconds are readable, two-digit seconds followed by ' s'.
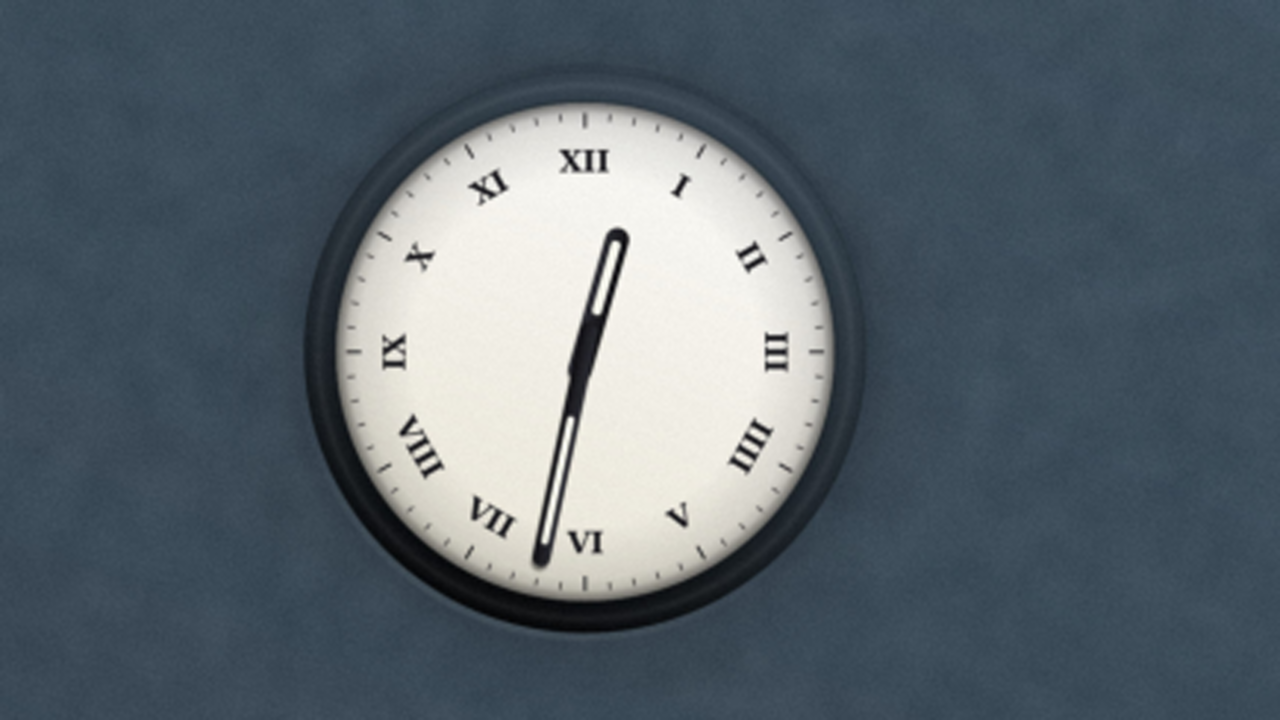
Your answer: 12 h 32 min
